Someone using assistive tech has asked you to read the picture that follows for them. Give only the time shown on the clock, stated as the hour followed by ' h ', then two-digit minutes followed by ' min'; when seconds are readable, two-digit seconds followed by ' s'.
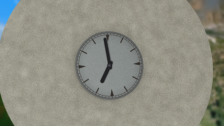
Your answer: 6 h 59 min
